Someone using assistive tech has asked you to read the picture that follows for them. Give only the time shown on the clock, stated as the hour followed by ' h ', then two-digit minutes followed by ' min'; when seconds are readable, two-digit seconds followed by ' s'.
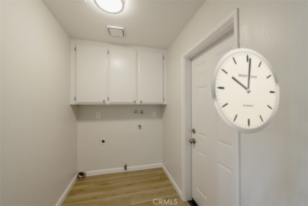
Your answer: 10 h 01 min
